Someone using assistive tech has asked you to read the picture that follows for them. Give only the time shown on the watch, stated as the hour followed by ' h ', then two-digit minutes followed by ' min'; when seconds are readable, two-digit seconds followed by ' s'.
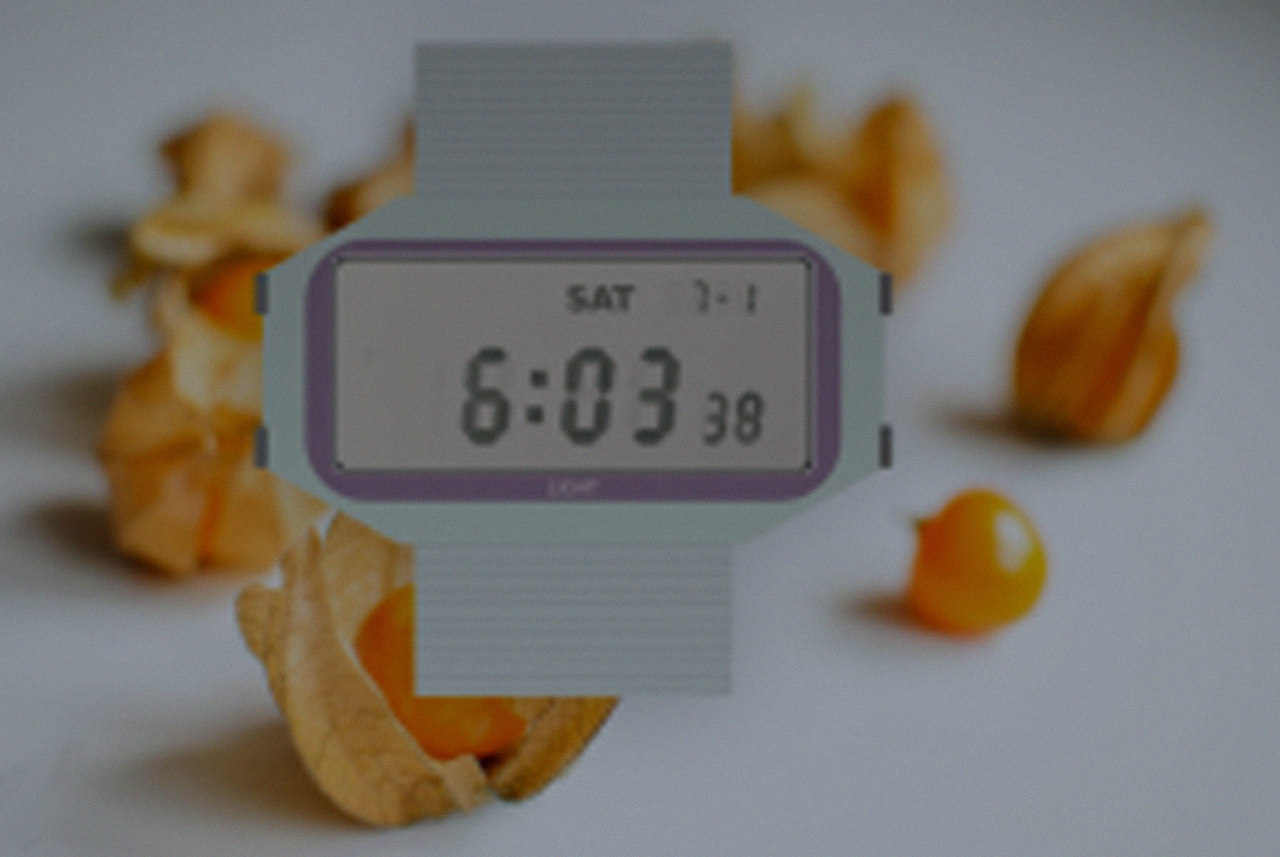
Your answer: 6 h 03 min 38 s
